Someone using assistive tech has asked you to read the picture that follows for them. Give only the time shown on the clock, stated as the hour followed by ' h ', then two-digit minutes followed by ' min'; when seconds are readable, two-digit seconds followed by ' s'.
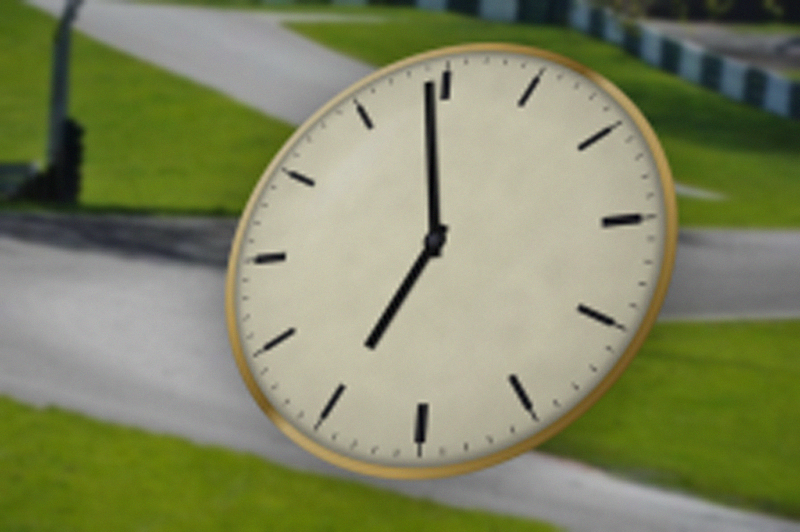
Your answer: 6 h 59 min
